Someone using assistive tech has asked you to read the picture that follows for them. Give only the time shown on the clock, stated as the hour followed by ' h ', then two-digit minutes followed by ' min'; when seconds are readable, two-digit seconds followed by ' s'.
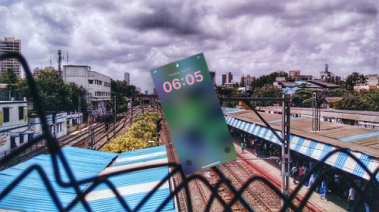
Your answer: 6 h 05 min
